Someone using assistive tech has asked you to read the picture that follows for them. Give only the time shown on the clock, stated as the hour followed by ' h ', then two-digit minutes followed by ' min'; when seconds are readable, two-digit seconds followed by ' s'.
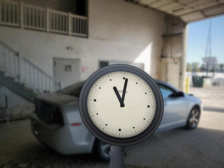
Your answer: 11 h 01 min
